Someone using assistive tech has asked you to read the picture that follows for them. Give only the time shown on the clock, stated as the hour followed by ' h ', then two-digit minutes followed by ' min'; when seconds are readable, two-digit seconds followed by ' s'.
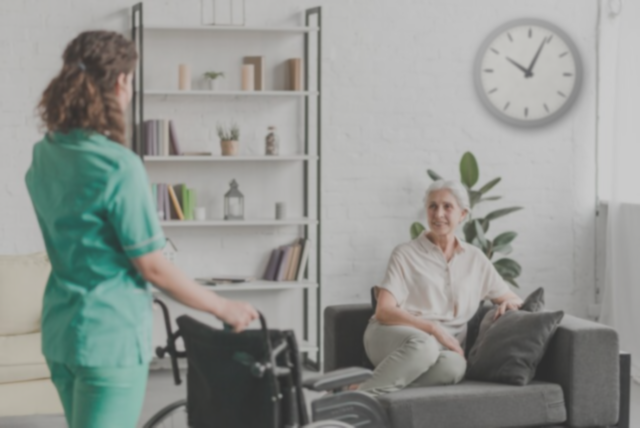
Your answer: 10 h 04 min
